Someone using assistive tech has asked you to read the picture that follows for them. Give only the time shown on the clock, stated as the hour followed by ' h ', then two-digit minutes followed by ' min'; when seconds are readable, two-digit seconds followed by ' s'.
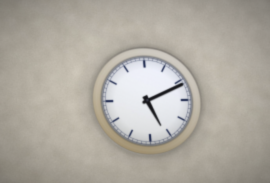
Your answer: 5 h 11 min
